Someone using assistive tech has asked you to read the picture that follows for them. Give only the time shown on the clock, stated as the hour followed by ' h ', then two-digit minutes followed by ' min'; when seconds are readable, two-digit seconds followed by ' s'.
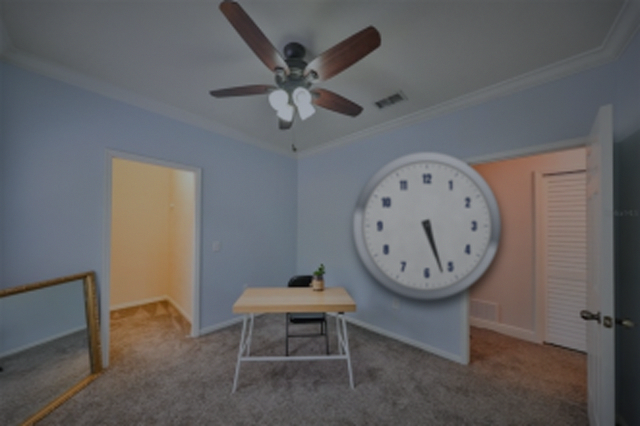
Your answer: 5 h 27 min
